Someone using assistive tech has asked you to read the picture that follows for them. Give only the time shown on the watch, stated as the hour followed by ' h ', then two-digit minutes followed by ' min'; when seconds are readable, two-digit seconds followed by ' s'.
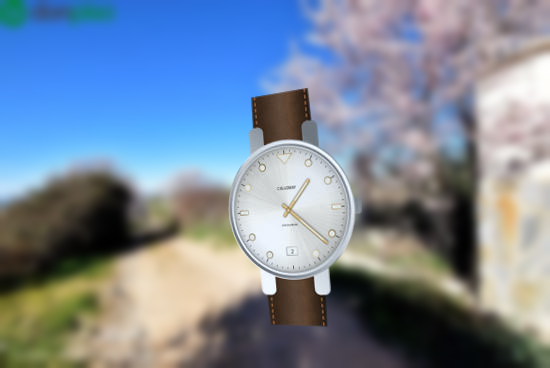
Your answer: 1 h 22 min
